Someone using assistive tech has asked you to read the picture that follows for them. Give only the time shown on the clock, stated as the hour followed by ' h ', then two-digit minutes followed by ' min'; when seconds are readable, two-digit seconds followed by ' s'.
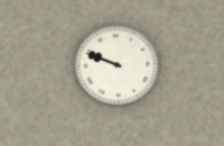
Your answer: 9 h 49 min
